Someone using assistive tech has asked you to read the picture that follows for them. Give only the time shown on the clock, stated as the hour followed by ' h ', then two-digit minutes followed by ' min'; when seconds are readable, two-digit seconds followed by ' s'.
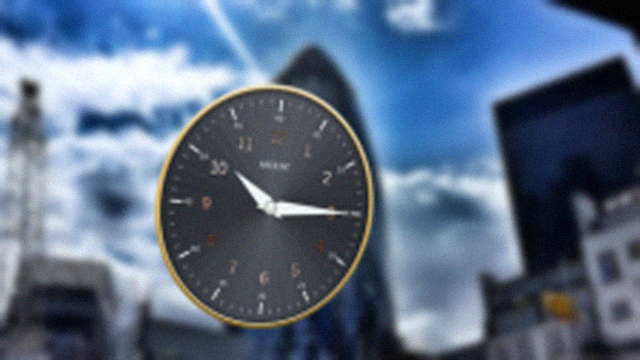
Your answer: 10 h 15 min
